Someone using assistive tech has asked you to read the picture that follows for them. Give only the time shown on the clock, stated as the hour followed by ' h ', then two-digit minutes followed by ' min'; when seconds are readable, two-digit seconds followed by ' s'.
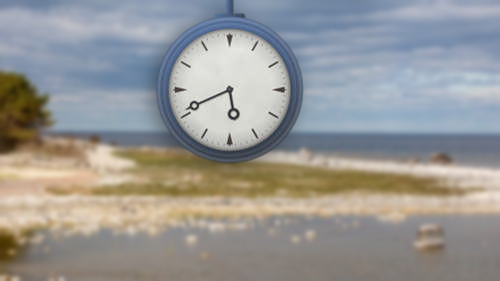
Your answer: 5 h 41 min
